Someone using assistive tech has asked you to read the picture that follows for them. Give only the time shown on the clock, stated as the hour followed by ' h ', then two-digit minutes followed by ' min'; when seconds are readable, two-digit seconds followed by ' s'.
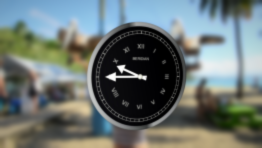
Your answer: 9 h 45 min
